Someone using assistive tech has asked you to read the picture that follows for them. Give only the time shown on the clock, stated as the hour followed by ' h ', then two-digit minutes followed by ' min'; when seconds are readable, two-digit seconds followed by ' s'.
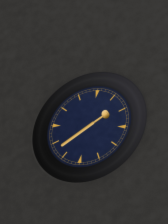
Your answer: 1 h 38 min
